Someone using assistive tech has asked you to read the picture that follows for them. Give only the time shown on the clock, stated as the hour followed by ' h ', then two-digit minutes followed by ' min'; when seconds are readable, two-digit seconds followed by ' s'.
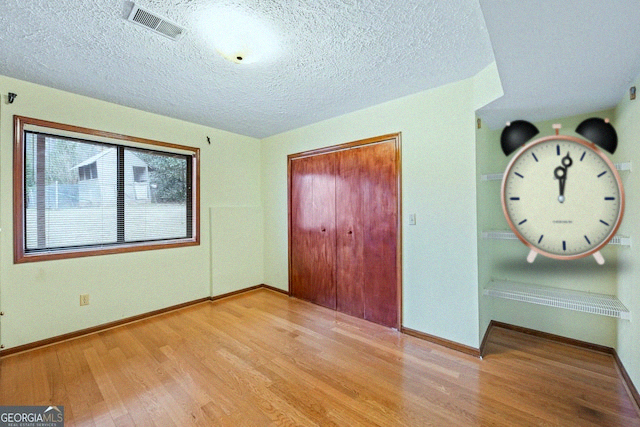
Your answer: 12 h 02 min
